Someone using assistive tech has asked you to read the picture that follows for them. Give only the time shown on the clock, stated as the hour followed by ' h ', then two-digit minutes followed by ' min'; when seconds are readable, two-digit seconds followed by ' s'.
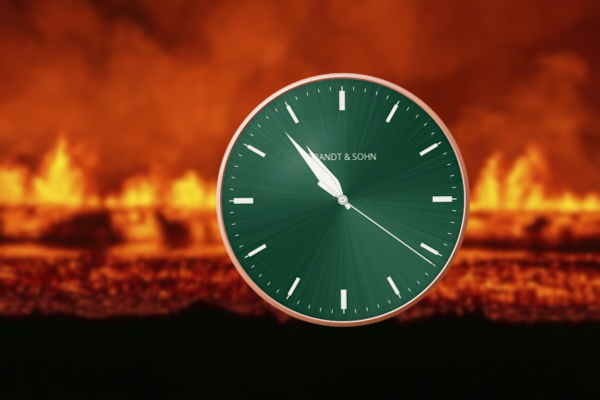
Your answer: 10 h 53 min 21 s
